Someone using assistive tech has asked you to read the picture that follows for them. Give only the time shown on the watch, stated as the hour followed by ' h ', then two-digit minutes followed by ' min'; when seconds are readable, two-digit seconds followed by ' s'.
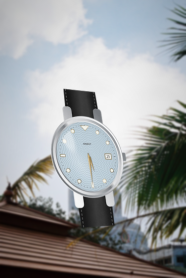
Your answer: 5 h 30 min
